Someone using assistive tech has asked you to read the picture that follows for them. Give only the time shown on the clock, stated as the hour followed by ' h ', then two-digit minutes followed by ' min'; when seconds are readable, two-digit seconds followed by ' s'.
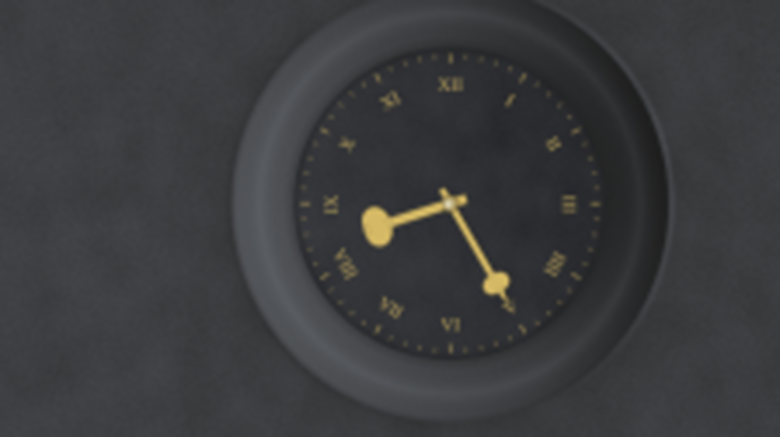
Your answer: 8 h 25 min
